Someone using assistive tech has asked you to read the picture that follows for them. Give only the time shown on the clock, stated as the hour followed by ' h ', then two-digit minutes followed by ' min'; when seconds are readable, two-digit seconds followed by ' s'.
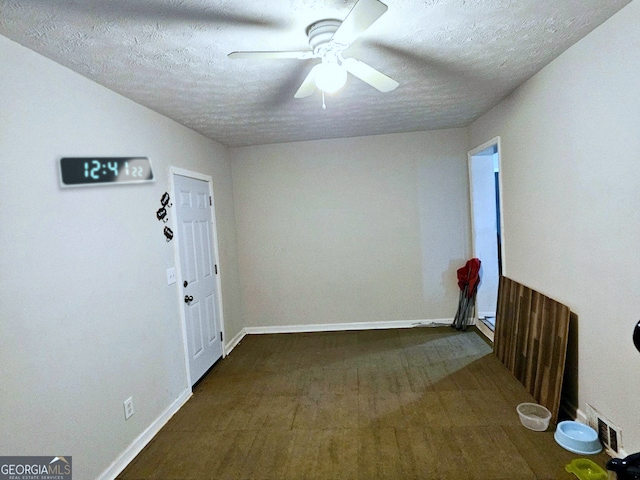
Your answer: 12 h 41 min
